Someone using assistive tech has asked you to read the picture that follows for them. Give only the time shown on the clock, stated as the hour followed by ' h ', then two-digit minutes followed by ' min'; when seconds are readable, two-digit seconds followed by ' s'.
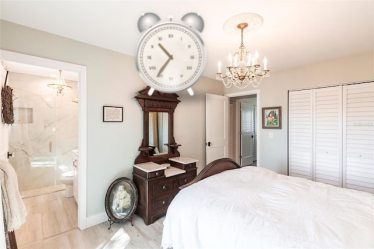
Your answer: 10 h 36 min
